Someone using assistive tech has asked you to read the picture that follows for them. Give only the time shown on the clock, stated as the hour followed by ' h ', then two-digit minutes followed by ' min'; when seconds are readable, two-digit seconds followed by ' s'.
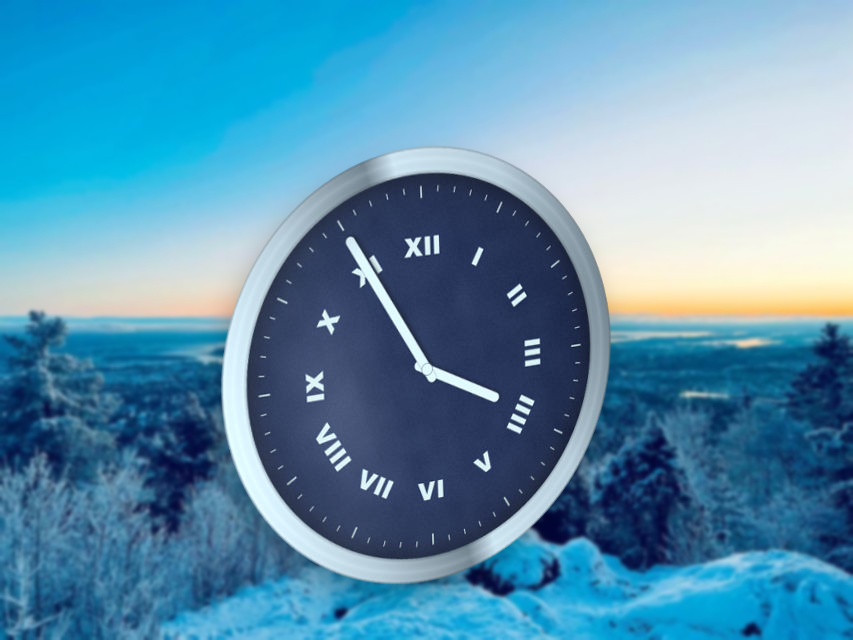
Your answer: 3 h 55 min
